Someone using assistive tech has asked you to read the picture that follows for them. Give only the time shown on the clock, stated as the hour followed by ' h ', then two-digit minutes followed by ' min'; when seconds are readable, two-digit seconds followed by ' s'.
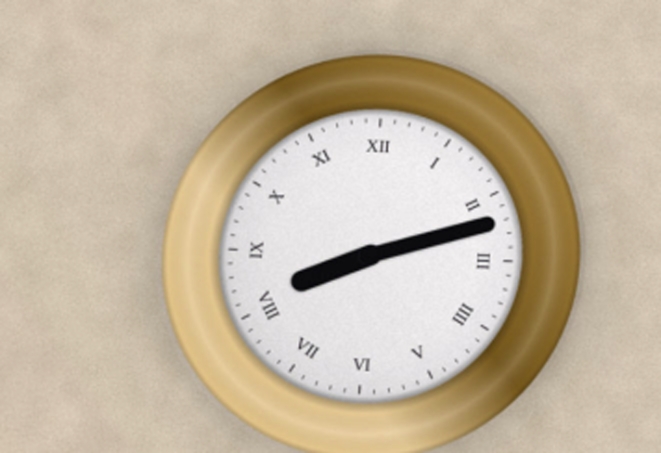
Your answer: 8 h 12 min
